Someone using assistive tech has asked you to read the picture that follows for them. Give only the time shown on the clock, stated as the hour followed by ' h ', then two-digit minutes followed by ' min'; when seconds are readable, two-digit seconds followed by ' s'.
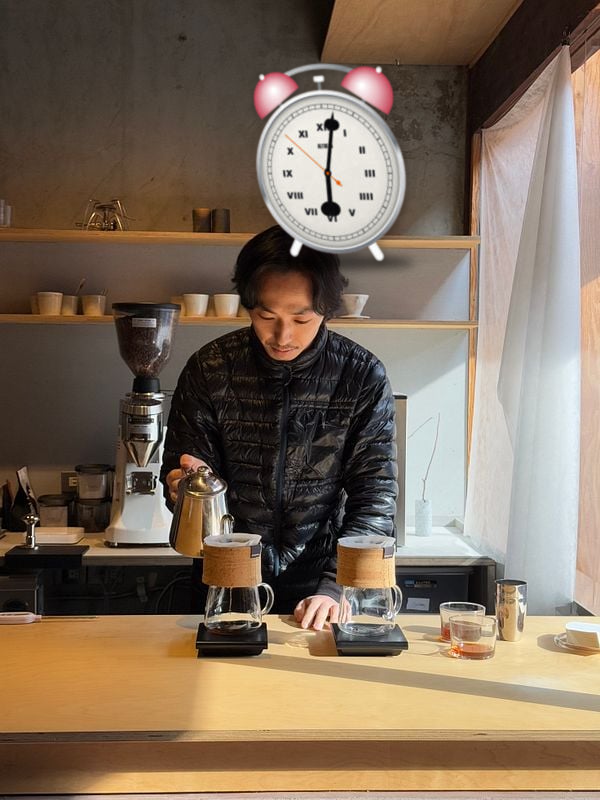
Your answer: 6 h 01 min 52 s
